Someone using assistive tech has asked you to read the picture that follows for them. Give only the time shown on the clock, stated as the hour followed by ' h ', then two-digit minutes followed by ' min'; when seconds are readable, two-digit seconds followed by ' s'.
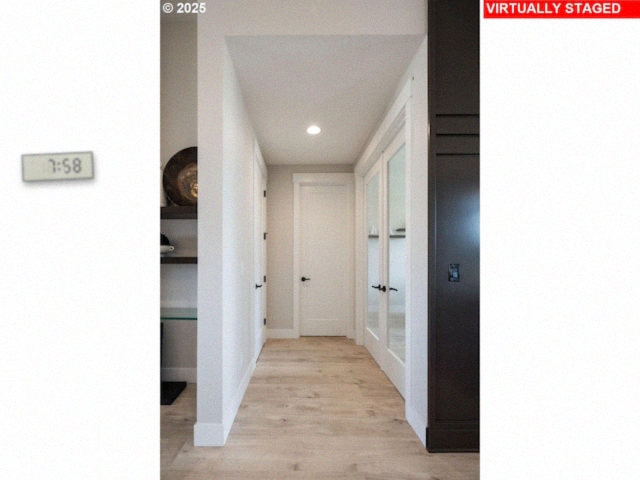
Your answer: 7 h 58 min
